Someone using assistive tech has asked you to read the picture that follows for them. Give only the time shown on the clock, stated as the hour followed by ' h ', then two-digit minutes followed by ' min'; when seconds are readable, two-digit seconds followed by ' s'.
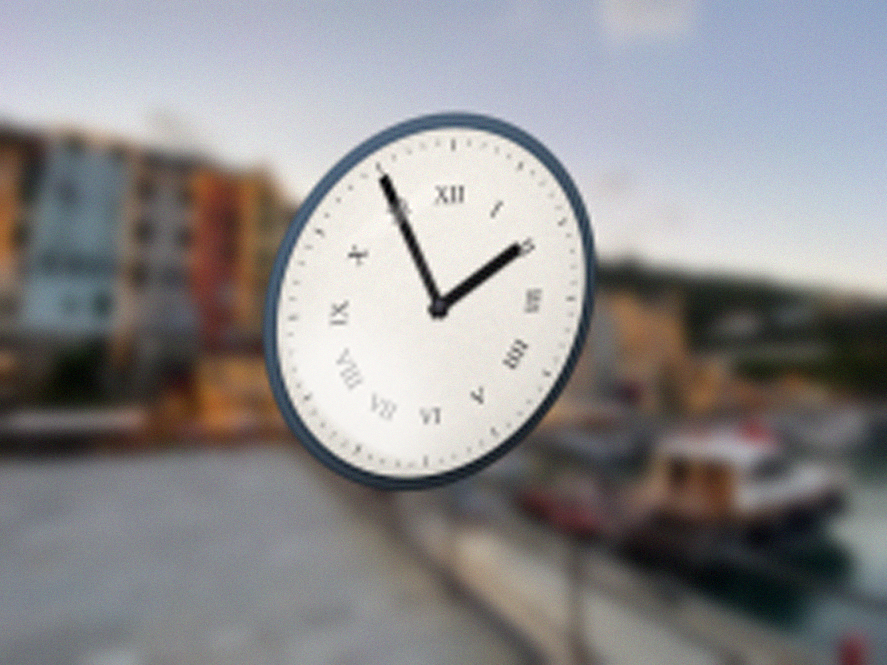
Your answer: 1 h 55 min
